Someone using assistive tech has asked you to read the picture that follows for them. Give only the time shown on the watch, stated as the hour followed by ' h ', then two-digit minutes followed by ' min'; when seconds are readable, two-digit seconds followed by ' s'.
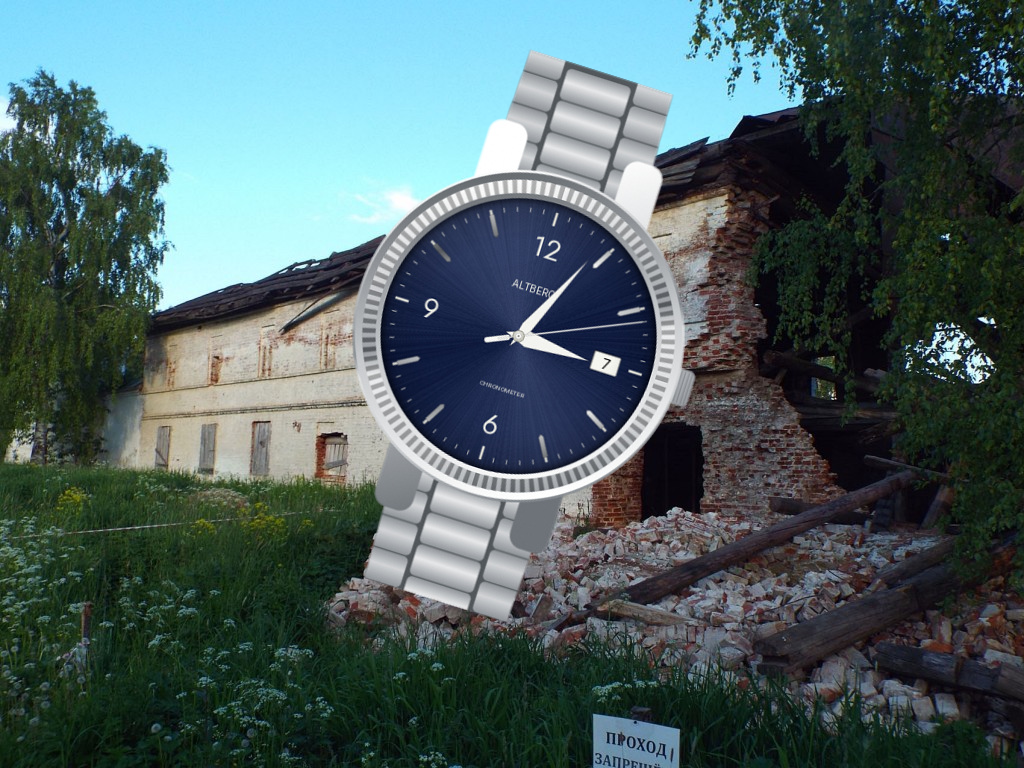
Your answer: 3 h 04 min 11 s
